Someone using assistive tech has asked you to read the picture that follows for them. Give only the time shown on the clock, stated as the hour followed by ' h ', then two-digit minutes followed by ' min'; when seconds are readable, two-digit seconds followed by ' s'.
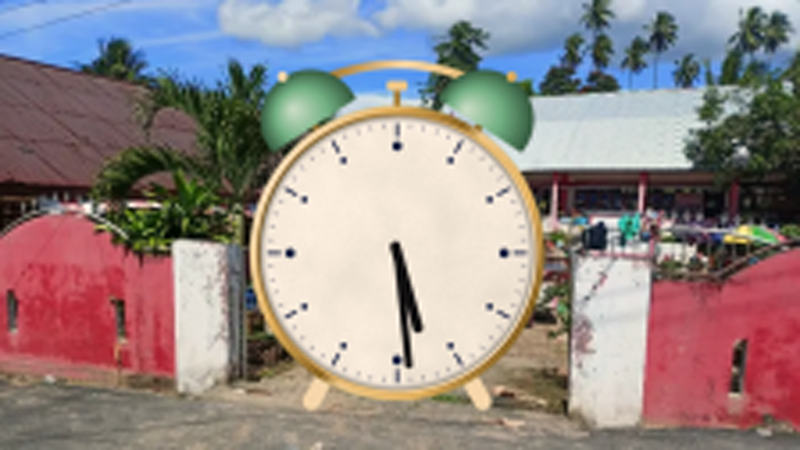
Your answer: 5 h 29 min
